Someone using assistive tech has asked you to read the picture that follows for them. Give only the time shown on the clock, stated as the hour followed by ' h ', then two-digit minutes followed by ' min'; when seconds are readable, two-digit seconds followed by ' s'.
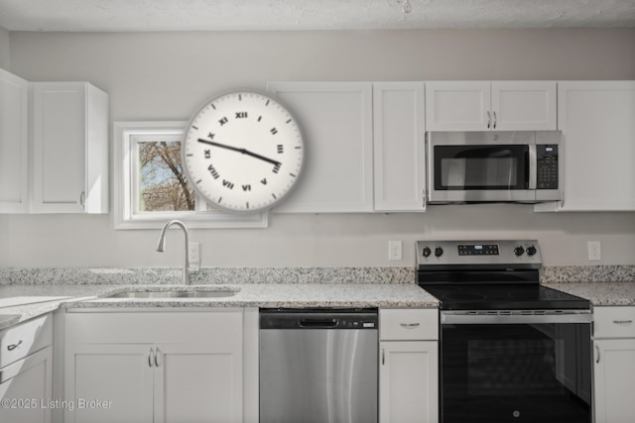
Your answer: 3 h 48 min
